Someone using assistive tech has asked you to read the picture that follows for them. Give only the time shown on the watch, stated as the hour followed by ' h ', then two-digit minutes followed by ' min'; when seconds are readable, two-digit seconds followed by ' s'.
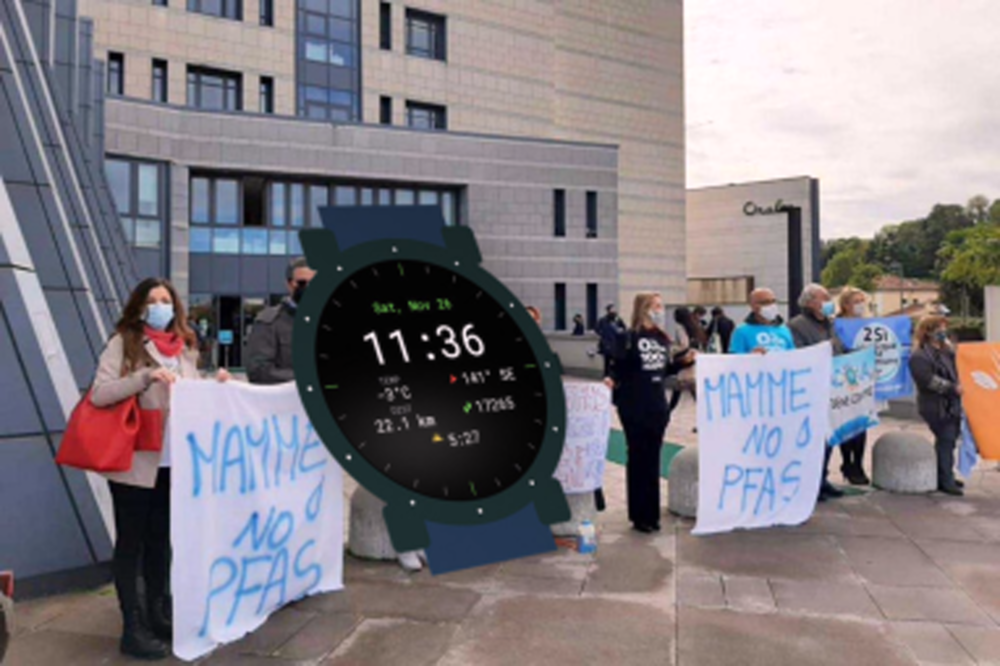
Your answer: 11 h 36 min
